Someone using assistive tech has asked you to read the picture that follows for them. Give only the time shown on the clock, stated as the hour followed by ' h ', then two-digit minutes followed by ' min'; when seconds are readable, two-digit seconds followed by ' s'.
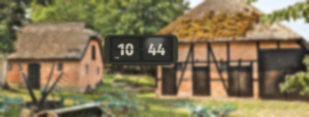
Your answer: 10 h 44 min
